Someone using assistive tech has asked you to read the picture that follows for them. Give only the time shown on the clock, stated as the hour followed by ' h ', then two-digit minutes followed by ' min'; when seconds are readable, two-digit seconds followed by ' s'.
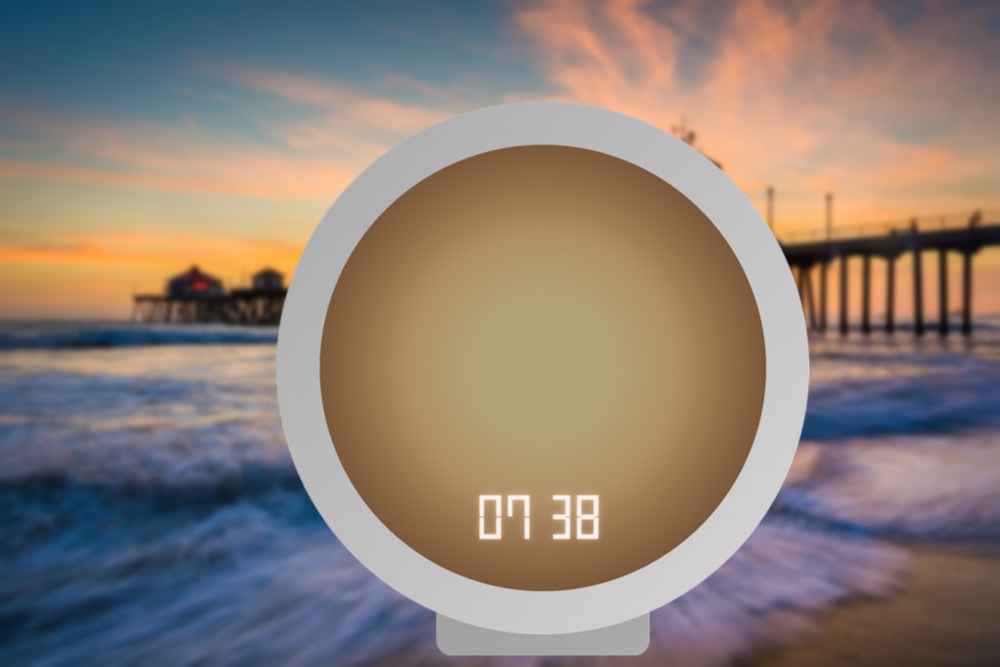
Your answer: 7 h 38 min
